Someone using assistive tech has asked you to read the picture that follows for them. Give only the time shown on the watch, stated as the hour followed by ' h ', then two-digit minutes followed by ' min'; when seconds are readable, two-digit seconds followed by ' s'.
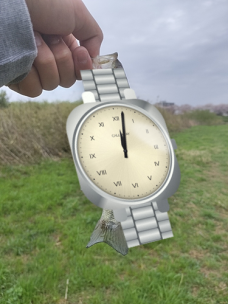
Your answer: 12 h 02 min
